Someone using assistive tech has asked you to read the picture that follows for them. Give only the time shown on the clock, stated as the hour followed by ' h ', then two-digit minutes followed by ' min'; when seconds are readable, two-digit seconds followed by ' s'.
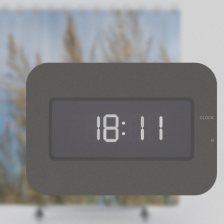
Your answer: 18 h 11 min
